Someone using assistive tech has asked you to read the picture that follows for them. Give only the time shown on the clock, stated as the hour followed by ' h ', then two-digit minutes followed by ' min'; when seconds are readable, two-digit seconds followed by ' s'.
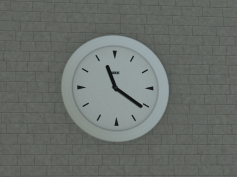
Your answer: 11 h 21 min
